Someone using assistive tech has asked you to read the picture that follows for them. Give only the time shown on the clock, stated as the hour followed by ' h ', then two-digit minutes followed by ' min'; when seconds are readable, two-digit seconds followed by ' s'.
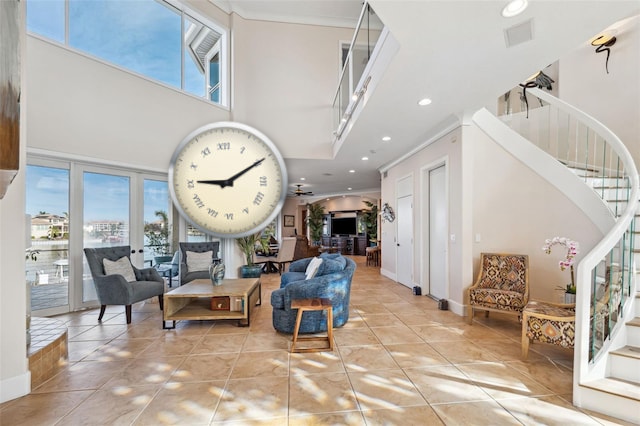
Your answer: 9 h 10 min
